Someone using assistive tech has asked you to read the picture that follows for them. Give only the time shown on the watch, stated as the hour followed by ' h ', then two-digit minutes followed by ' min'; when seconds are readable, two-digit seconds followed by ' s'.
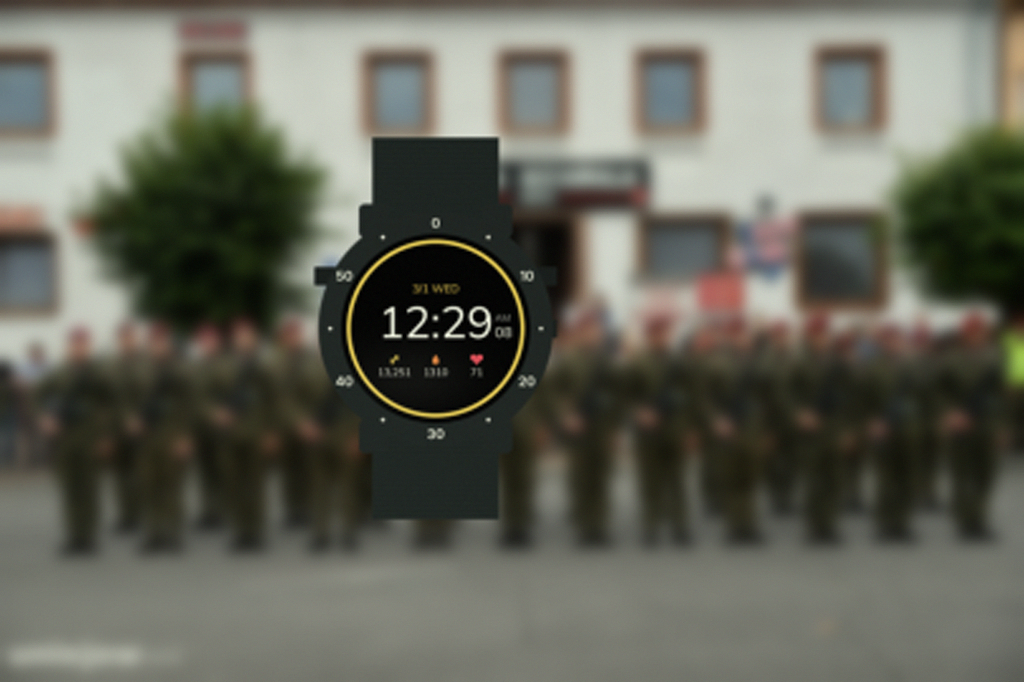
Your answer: 12 h 29 min
